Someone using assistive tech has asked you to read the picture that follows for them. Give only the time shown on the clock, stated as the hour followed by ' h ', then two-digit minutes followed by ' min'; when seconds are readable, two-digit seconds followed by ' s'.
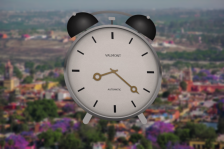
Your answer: 8 h 22 min
